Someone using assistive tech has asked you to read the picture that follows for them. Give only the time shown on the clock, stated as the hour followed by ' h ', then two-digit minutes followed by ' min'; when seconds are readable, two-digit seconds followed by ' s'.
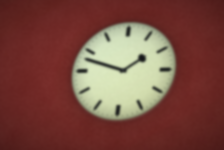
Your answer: 1 h 48 min
